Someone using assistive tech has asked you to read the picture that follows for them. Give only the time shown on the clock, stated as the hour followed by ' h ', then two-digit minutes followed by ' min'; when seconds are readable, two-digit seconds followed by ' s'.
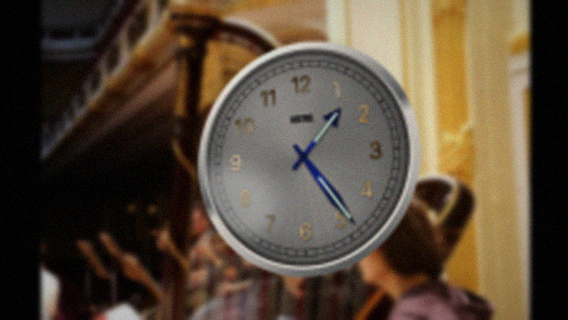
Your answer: 1 h 24 min
